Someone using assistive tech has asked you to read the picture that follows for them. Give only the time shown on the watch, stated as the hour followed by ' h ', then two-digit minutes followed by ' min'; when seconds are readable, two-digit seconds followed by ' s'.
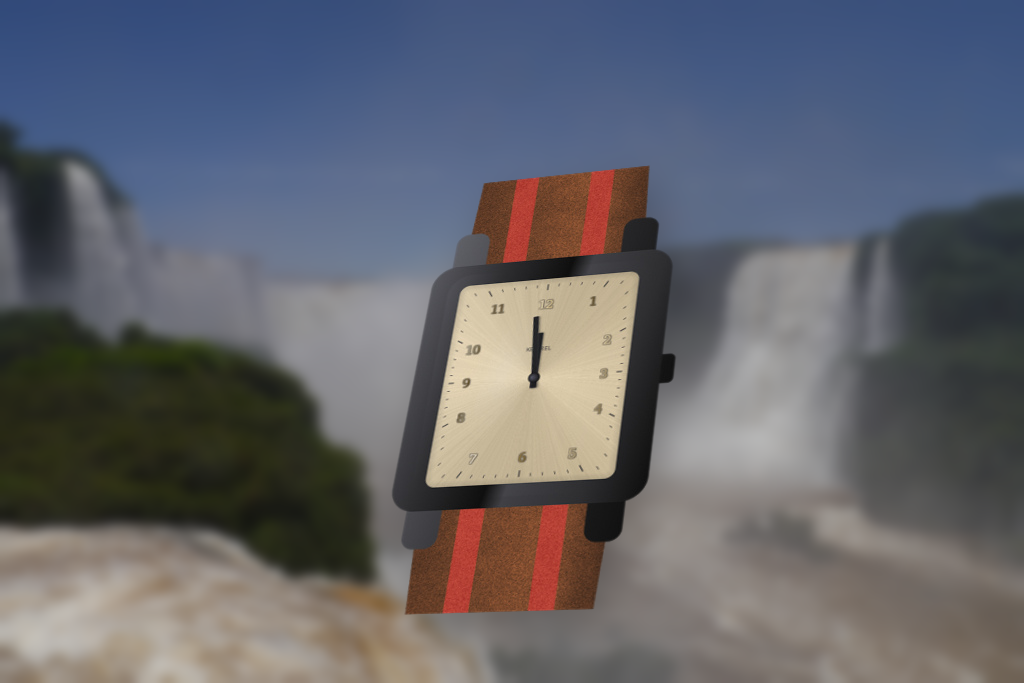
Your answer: 11 h 59 min
